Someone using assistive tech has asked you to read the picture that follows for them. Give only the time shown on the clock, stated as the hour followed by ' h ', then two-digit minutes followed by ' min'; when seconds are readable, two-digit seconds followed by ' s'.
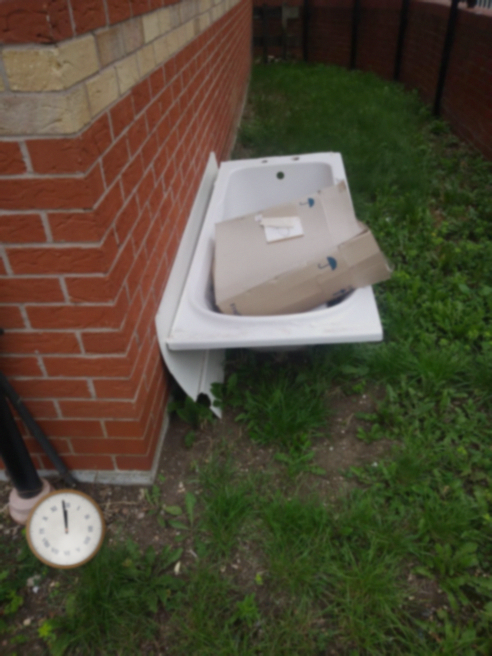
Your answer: 11 h 59 min
